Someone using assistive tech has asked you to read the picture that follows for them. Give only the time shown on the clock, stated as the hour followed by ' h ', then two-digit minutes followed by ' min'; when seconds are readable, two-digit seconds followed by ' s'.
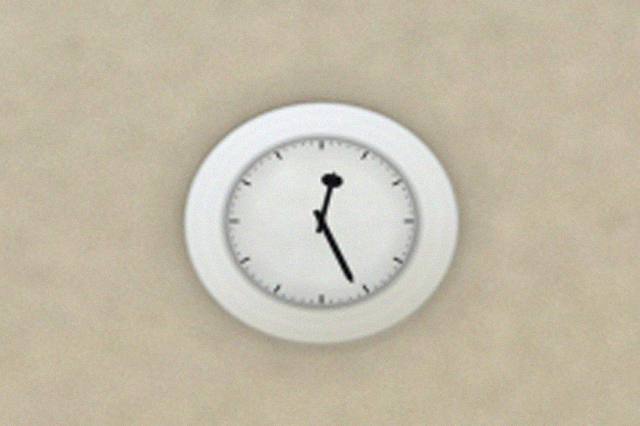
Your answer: 12 h 26 min
